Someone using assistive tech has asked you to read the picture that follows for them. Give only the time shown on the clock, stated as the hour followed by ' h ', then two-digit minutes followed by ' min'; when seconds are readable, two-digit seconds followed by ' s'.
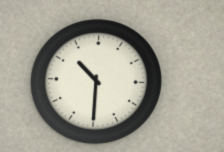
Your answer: 10 h 30 min
